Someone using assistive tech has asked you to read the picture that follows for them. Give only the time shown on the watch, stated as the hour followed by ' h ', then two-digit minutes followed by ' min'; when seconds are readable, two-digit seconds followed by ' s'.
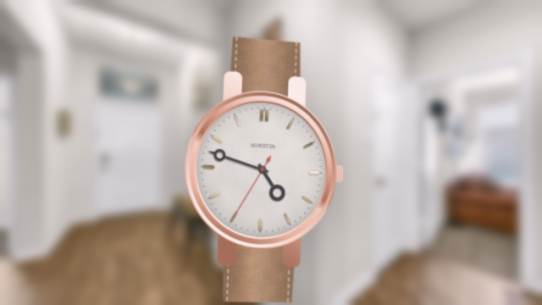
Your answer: 4 h 47 min 35 s
